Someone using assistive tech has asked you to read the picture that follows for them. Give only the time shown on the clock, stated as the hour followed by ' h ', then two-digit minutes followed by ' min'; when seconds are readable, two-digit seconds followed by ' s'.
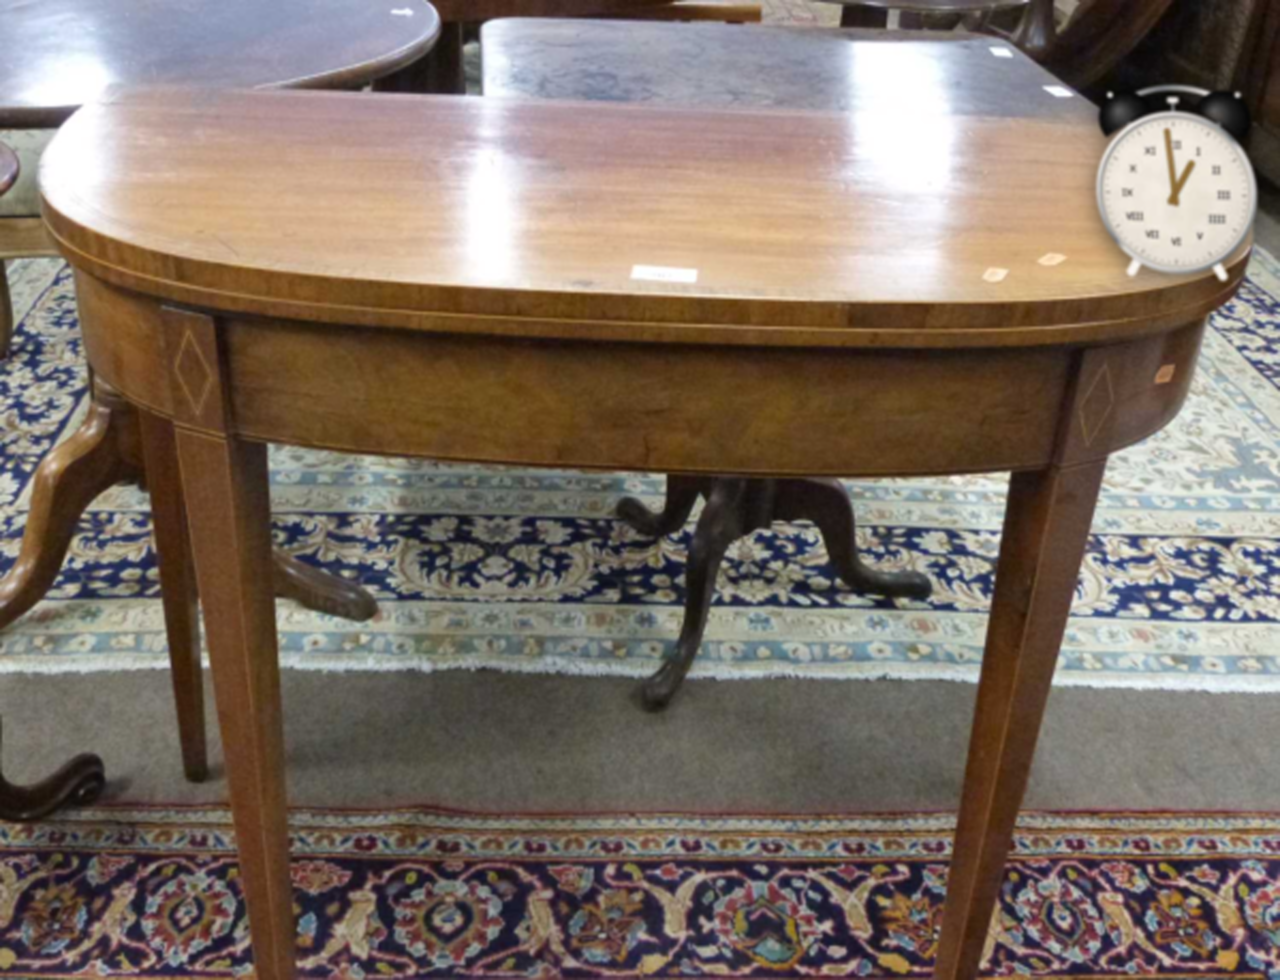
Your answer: 12 h 59 min
